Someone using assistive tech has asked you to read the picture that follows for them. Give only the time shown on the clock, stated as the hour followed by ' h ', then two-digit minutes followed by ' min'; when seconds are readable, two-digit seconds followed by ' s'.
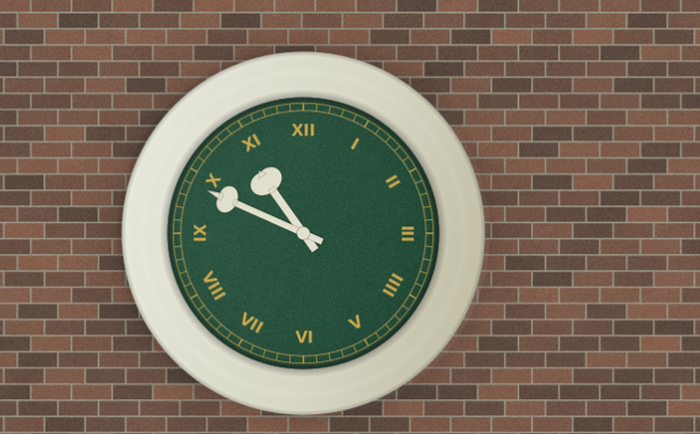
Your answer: 10 h 49 min
